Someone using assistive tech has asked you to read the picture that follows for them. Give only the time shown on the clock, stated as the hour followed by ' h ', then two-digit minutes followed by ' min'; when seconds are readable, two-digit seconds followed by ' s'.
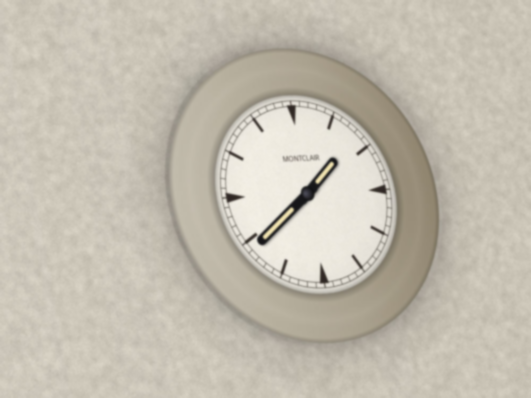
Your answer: 1 h 39 min
